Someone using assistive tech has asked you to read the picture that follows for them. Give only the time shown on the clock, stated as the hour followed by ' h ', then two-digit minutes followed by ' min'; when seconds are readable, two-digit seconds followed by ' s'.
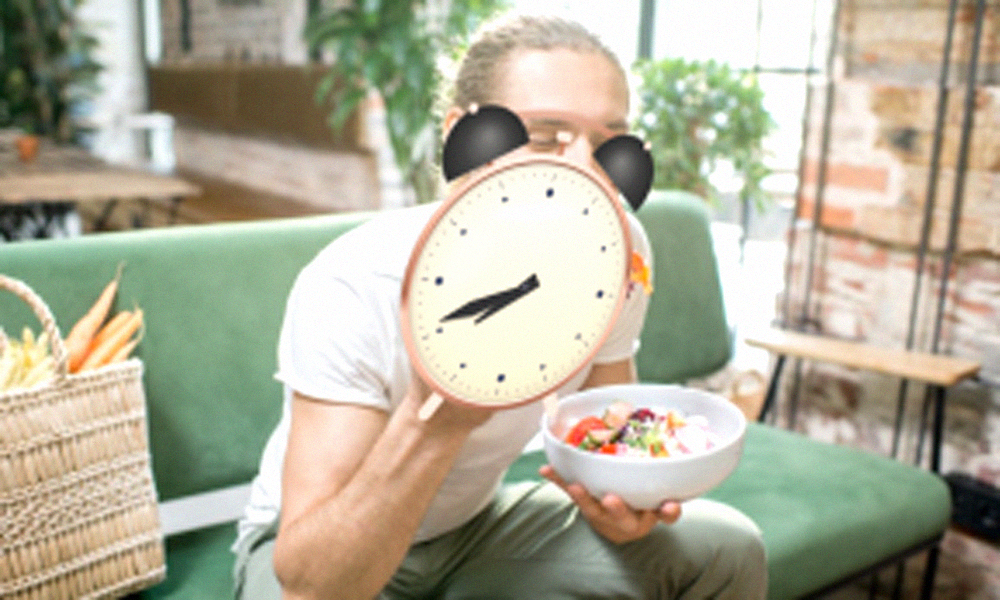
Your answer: 7 h 41 min
